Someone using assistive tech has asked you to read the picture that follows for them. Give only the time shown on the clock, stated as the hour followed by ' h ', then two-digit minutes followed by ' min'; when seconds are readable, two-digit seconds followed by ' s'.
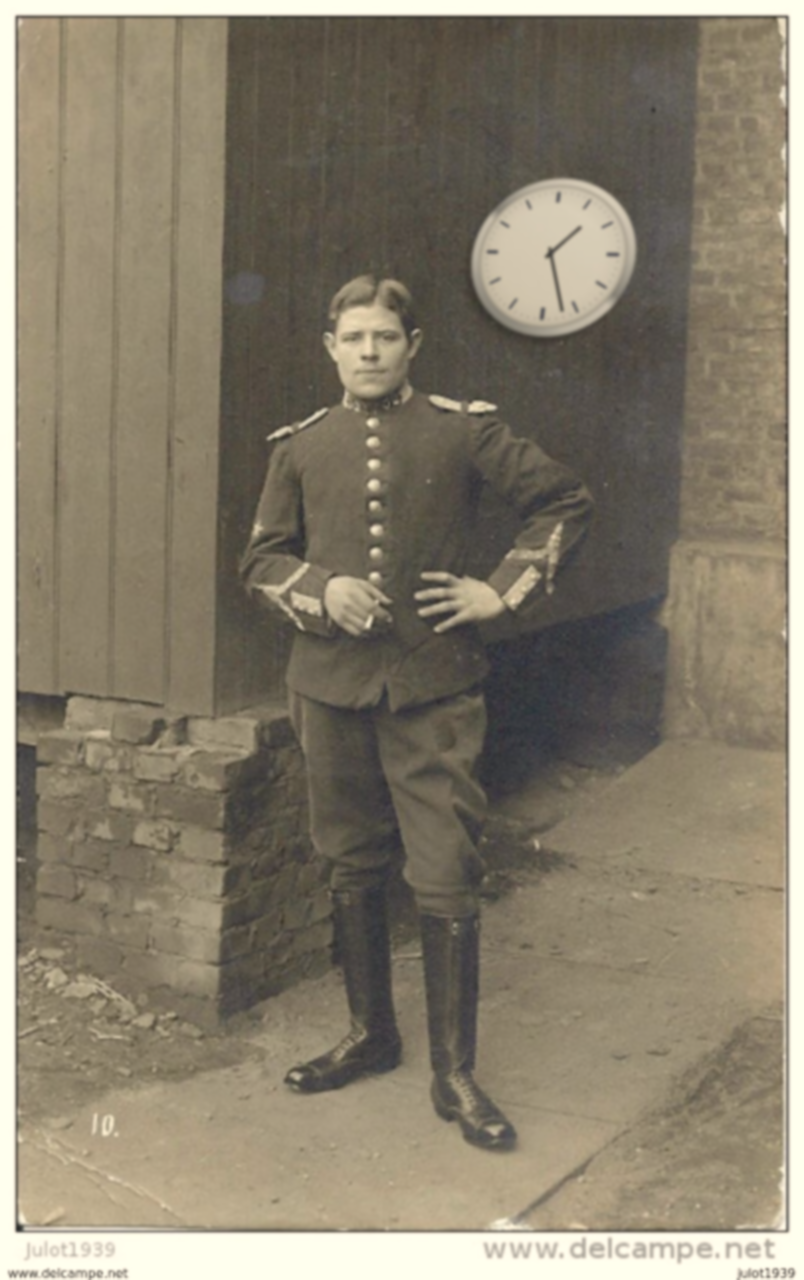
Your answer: 1 h 27 min
